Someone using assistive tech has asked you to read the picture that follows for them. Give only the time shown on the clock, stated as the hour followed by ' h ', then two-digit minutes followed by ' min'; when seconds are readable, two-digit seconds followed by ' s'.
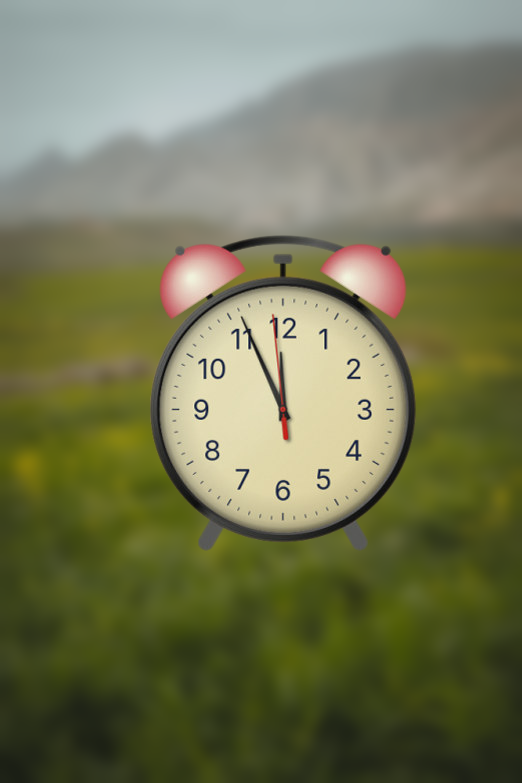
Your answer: 11 h 55 min 59 s
